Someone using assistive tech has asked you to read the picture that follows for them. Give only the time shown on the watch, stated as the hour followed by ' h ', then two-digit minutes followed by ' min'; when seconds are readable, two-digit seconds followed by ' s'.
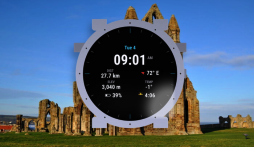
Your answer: 9 h 01 min
